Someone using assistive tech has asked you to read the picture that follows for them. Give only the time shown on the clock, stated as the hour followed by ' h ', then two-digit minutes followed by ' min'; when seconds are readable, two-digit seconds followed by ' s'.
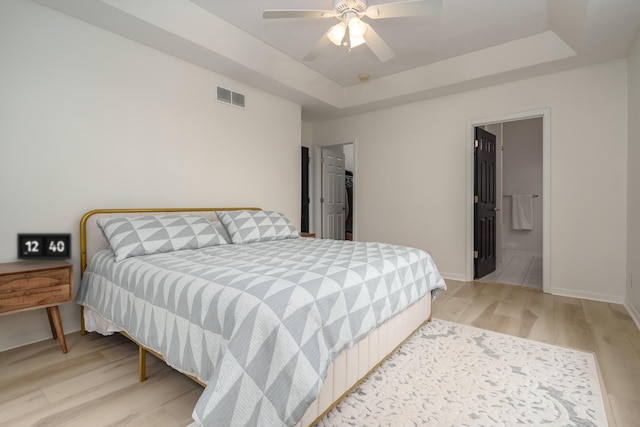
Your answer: 12 h 40 min
